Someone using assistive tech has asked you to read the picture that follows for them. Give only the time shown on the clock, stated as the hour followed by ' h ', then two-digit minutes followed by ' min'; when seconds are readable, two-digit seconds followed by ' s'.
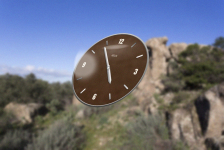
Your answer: 4 h 54 min
